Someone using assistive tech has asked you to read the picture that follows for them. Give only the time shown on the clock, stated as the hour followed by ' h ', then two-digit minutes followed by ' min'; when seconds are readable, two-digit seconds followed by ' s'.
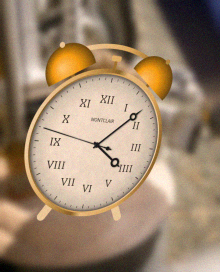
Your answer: 4 h 07 min 47 s
